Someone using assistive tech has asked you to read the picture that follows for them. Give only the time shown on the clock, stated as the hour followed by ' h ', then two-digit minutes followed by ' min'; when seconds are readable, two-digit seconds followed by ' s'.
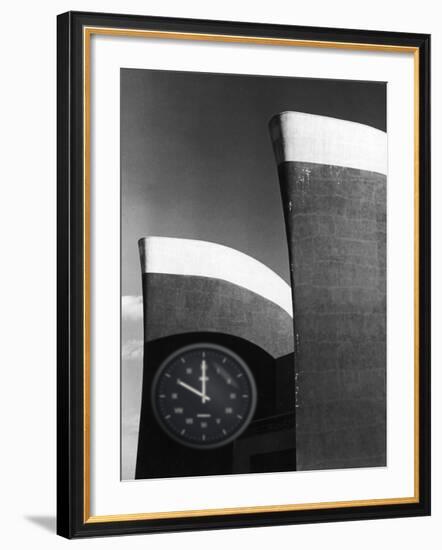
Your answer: 10 h 00 min
